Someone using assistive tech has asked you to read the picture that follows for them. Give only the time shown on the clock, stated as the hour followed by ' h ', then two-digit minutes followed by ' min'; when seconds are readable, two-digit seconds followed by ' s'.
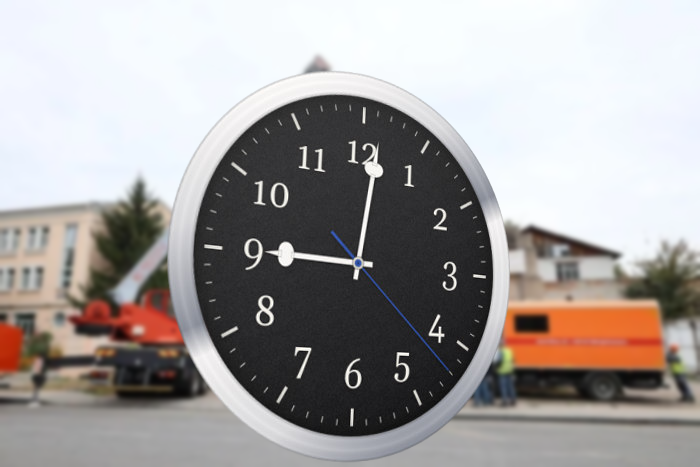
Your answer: 9 h 01 min 22 s
